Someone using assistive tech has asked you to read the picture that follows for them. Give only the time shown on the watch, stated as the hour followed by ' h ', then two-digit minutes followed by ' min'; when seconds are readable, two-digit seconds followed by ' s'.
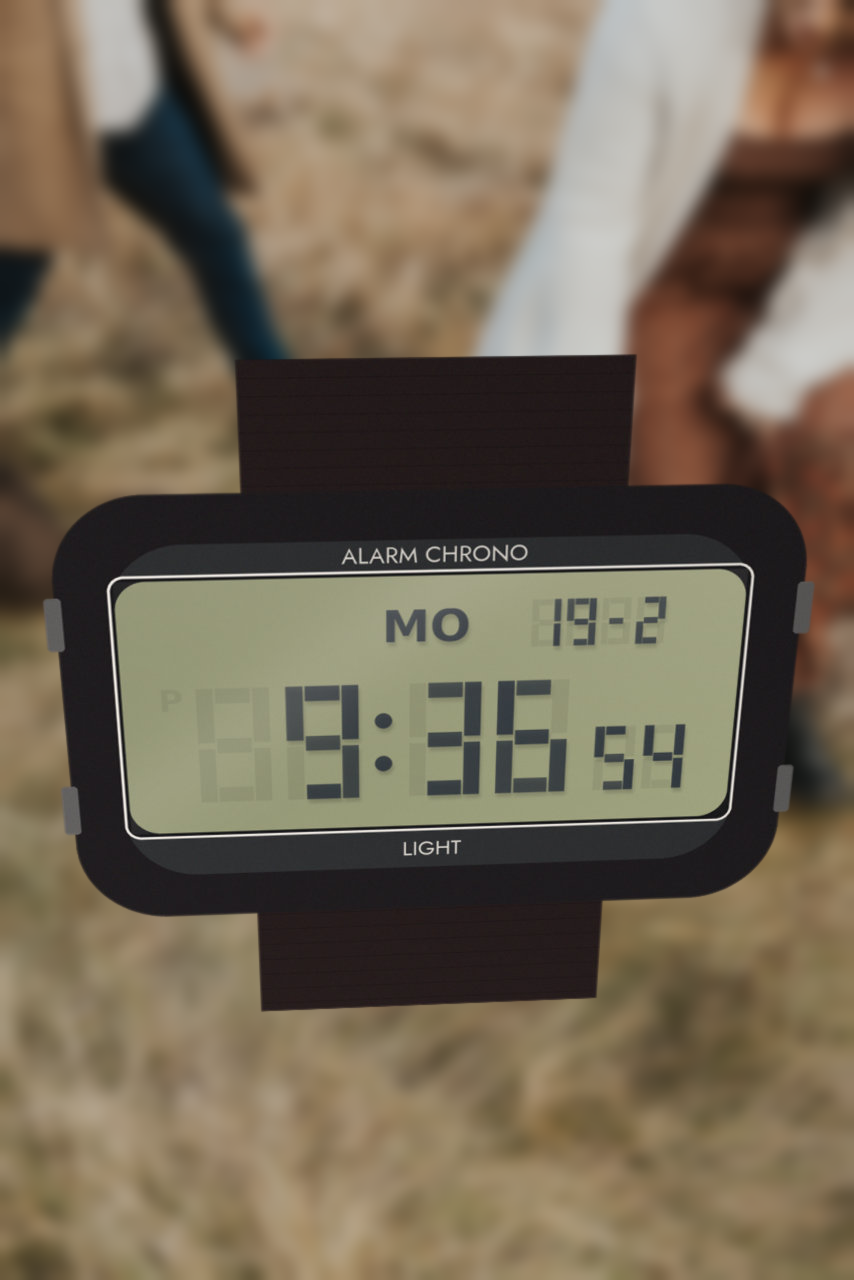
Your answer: 9 h 36 min 54 s
